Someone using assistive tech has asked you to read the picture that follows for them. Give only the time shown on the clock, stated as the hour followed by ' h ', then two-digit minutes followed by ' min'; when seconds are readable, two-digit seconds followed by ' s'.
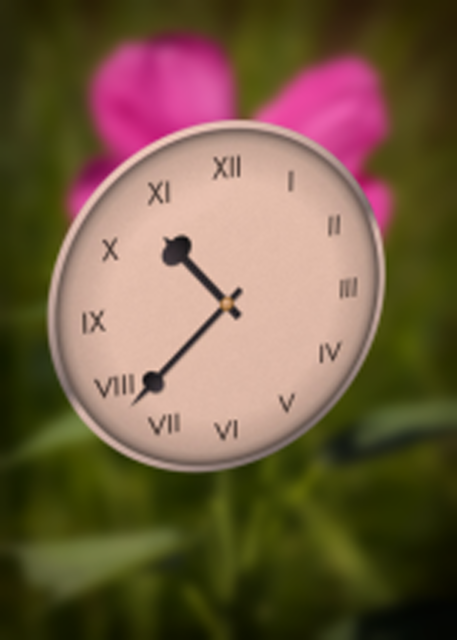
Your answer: 10 h 38 min
